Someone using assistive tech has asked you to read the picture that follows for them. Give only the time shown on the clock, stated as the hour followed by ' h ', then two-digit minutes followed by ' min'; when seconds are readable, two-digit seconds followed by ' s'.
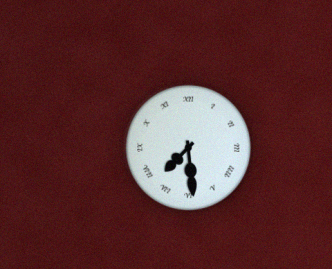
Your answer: 7 h 29 min
